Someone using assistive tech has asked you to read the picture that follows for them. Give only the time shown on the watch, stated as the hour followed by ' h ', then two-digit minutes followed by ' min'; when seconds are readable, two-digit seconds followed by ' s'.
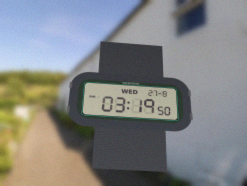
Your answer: 3 h 19 min 50 s
